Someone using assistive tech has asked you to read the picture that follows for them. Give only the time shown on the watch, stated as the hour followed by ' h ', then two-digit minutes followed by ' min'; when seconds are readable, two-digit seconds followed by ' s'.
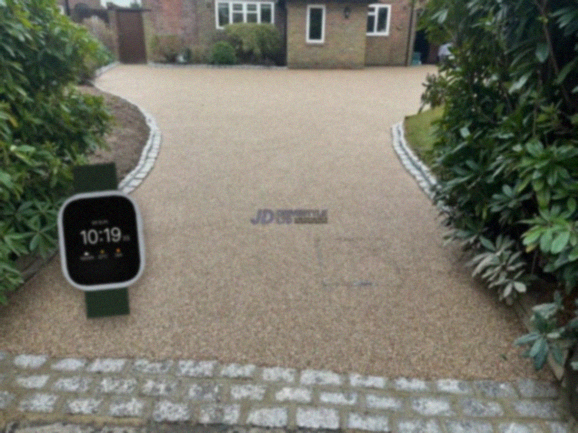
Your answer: 10 h 19 min
